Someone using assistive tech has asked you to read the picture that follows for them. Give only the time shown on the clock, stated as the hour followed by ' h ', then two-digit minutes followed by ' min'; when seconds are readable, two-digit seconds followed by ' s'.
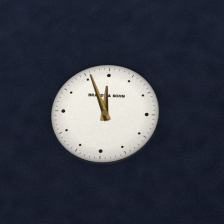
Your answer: 11 h 56 min
